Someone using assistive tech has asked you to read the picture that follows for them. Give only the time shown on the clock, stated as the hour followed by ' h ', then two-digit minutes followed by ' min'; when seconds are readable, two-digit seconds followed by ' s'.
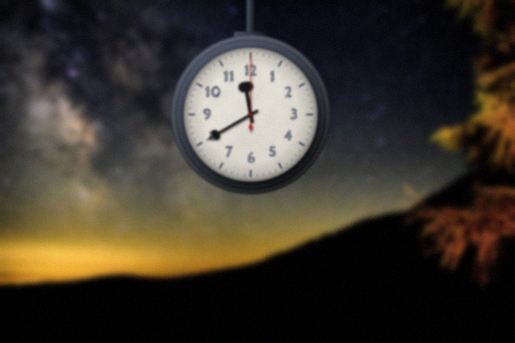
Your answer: 11 h 40 min 00 s
